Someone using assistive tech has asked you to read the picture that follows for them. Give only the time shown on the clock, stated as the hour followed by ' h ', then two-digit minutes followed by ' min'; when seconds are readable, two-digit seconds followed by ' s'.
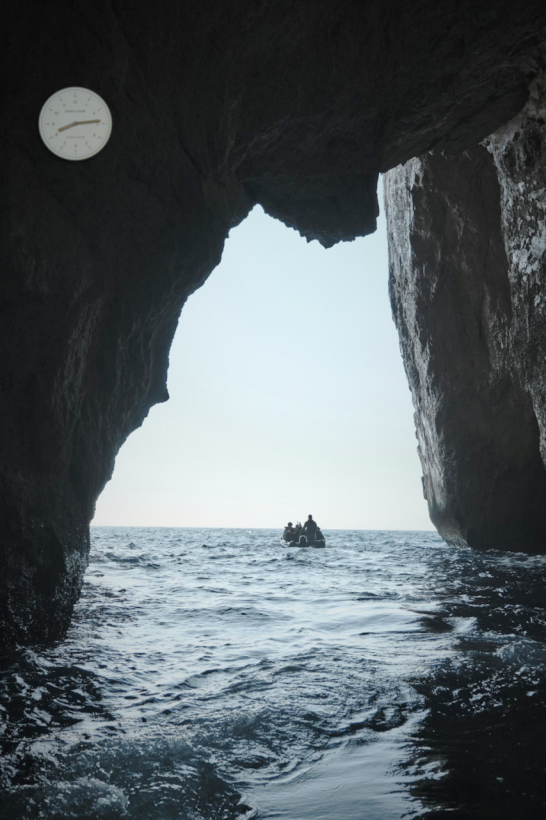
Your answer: 8 h 14 min
